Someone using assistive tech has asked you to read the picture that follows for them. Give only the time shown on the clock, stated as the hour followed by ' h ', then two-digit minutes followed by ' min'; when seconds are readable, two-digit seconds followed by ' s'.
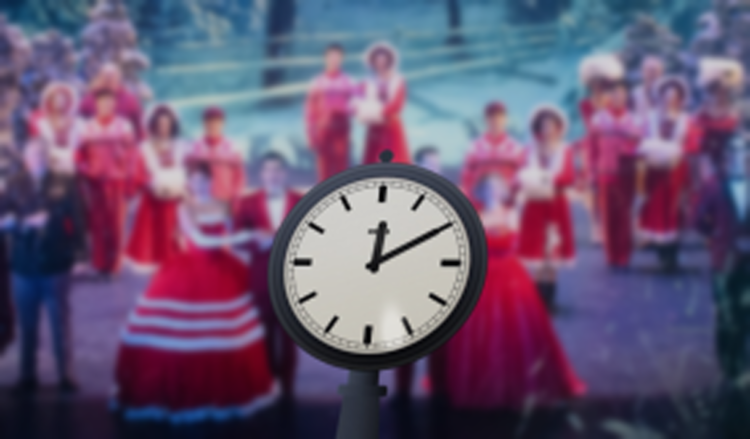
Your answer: 12 h 10 min
